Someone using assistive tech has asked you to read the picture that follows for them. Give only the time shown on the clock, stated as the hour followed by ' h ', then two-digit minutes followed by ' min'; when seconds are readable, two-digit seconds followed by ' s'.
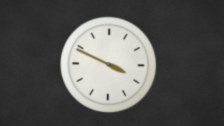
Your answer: 3 h 49 min
